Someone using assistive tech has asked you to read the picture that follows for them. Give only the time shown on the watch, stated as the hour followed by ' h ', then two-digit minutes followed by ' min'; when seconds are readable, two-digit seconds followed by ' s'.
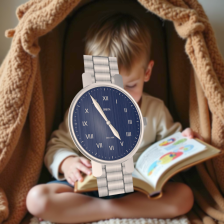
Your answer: 4 h 55 min
